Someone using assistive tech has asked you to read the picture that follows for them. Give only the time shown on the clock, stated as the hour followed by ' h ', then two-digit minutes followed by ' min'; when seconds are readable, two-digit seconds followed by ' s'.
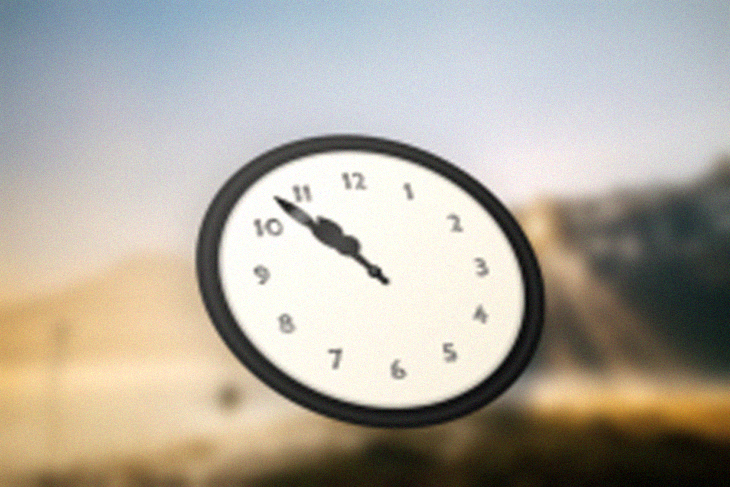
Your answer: 10 h 53 min
